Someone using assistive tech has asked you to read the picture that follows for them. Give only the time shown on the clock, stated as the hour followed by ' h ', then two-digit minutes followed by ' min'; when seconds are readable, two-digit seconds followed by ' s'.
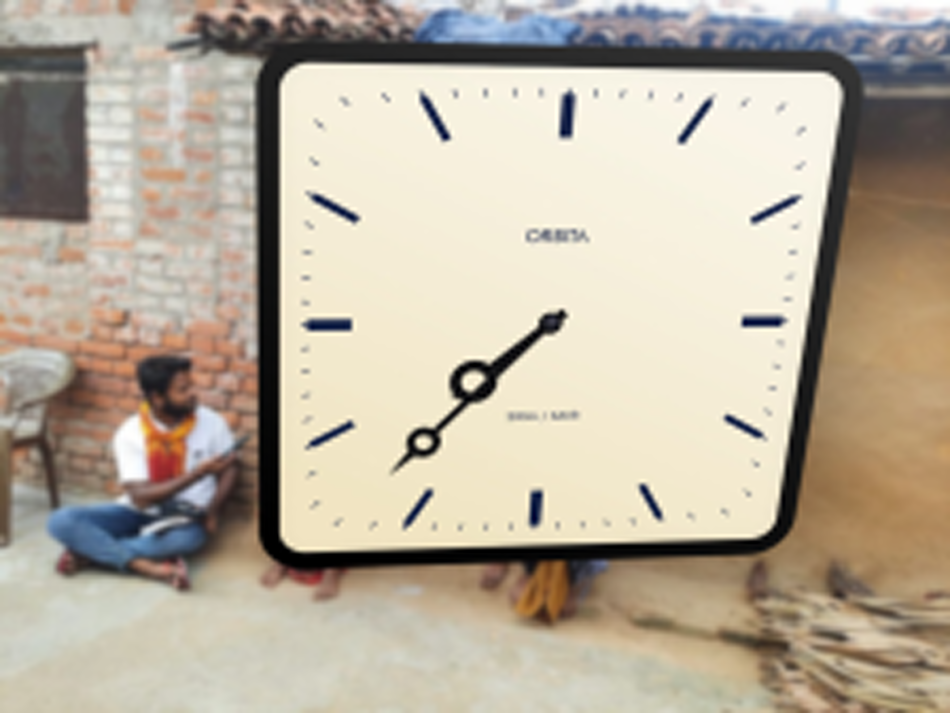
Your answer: 7 h 37 min
